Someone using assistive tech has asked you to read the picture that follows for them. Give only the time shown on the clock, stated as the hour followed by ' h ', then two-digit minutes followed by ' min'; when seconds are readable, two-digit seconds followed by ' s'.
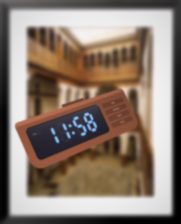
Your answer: 11 h 58 min
